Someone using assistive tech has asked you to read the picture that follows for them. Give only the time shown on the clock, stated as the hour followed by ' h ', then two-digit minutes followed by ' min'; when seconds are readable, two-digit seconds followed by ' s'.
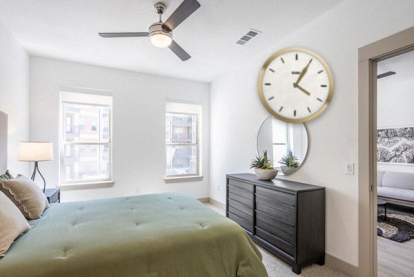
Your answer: 4 h 05 min
